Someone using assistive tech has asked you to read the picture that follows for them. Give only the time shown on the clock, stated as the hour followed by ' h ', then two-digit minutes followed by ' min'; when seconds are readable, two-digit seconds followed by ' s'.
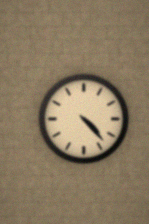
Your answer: 4 h 23 min
